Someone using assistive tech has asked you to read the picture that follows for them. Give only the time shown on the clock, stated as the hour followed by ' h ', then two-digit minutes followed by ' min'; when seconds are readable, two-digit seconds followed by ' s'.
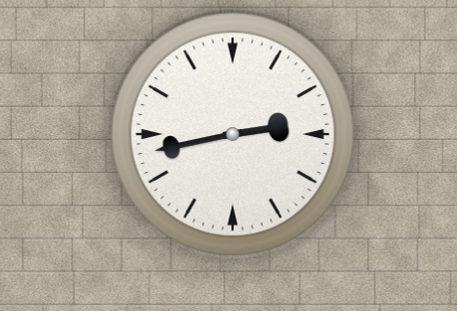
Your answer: 2 h 43 min
